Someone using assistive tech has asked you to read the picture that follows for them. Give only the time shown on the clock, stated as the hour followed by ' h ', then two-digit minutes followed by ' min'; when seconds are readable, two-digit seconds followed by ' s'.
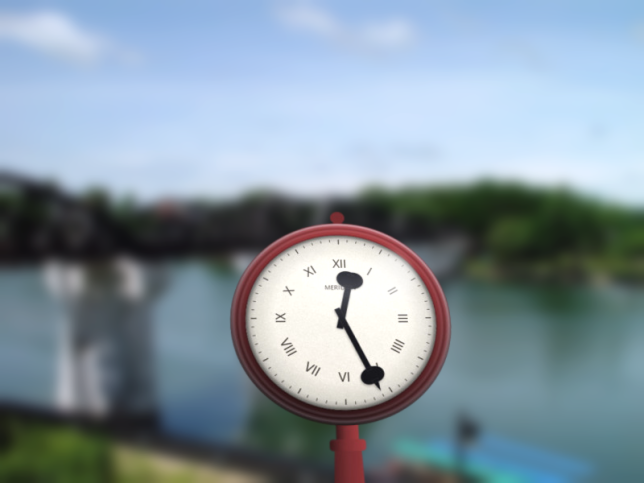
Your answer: 12 h 26 min
